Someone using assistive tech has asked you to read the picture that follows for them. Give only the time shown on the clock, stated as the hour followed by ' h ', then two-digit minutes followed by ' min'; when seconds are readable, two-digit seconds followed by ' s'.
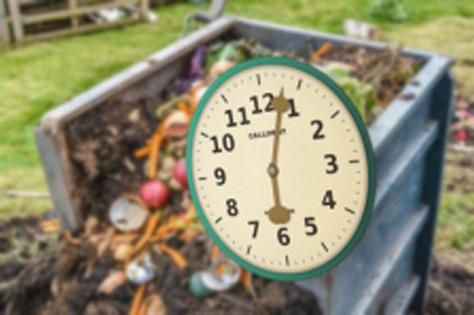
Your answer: 6 h 03 min
